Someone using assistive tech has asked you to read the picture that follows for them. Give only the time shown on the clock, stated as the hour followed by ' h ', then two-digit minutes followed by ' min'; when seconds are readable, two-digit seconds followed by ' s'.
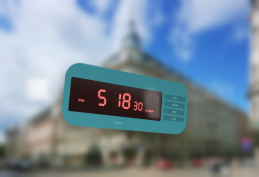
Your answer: 5 h 18 min 30 s
